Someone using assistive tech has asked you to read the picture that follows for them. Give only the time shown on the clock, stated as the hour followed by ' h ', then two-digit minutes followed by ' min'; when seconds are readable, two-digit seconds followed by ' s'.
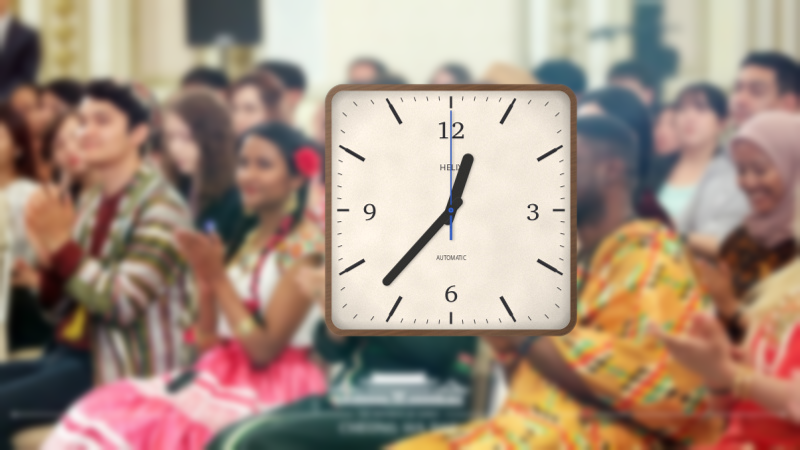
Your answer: 12 h 37 min 00 s
